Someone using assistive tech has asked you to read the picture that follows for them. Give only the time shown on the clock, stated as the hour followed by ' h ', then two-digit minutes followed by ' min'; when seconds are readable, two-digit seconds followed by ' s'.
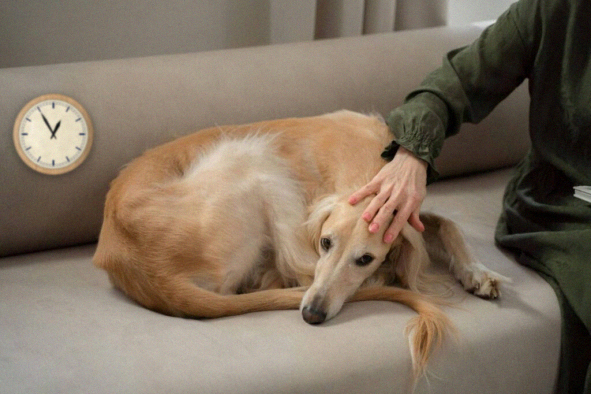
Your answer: 12 h 55 min
